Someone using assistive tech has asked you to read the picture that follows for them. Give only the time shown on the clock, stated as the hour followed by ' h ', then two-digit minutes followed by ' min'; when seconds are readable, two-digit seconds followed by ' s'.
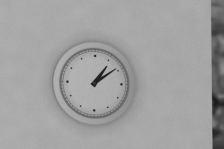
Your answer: 1 h 09 min
